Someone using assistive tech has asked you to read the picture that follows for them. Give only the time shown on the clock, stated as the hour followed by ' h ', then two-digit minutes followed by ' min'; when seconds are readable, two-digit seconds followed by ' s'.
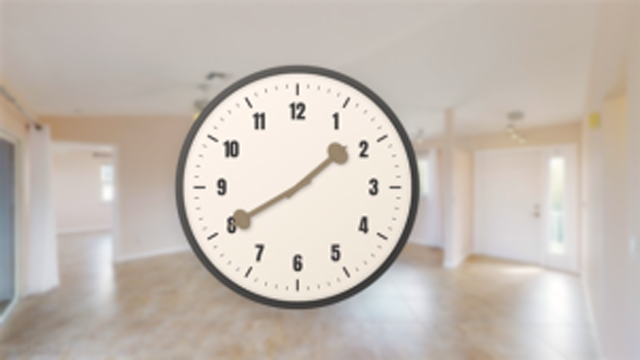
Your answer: 1 h 40 min
